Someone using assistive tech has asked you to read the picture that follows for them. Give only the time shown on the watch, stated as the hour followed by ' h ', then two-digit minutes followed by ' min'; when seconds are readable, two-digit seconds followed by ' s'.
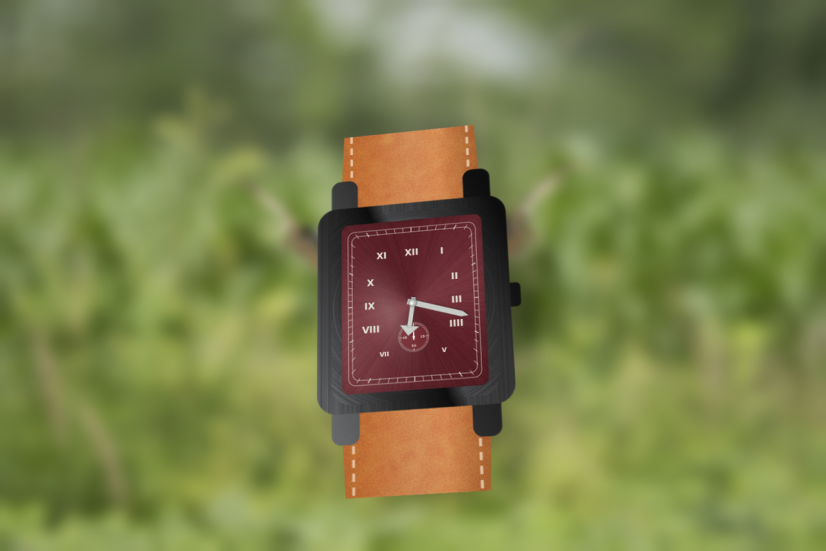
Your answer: 6 h 18 min
